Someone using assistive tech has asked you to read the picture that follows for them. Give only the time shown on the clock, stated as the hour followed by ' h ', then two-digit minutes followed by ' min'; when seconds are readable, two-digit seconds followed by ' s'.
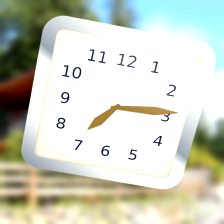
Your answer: 7 h 14 min
